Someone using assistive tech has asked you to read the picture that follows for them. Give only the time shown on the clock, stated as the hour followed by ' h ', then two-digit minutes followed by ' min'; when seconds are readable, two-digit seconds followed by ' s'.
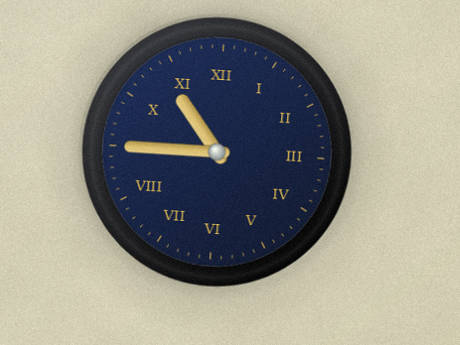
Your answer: 10 h 45 min
